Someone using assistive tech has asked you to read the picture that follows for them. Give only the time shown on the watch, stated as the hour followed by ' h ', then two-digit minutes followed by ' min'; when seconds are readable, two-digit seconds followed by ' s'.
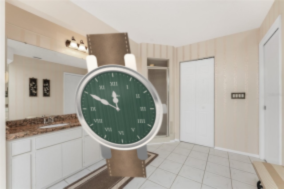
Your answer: 11 h 50 min
